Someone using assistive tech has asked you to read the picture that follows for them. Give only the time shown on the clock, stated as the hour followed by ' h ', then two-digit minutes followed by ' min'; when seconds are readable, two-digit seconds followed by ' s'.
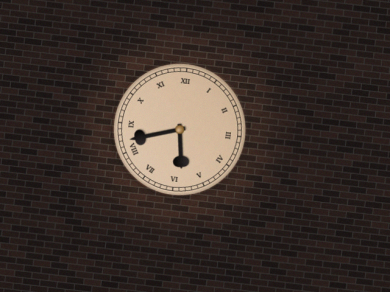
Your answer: 5 h 42 min
